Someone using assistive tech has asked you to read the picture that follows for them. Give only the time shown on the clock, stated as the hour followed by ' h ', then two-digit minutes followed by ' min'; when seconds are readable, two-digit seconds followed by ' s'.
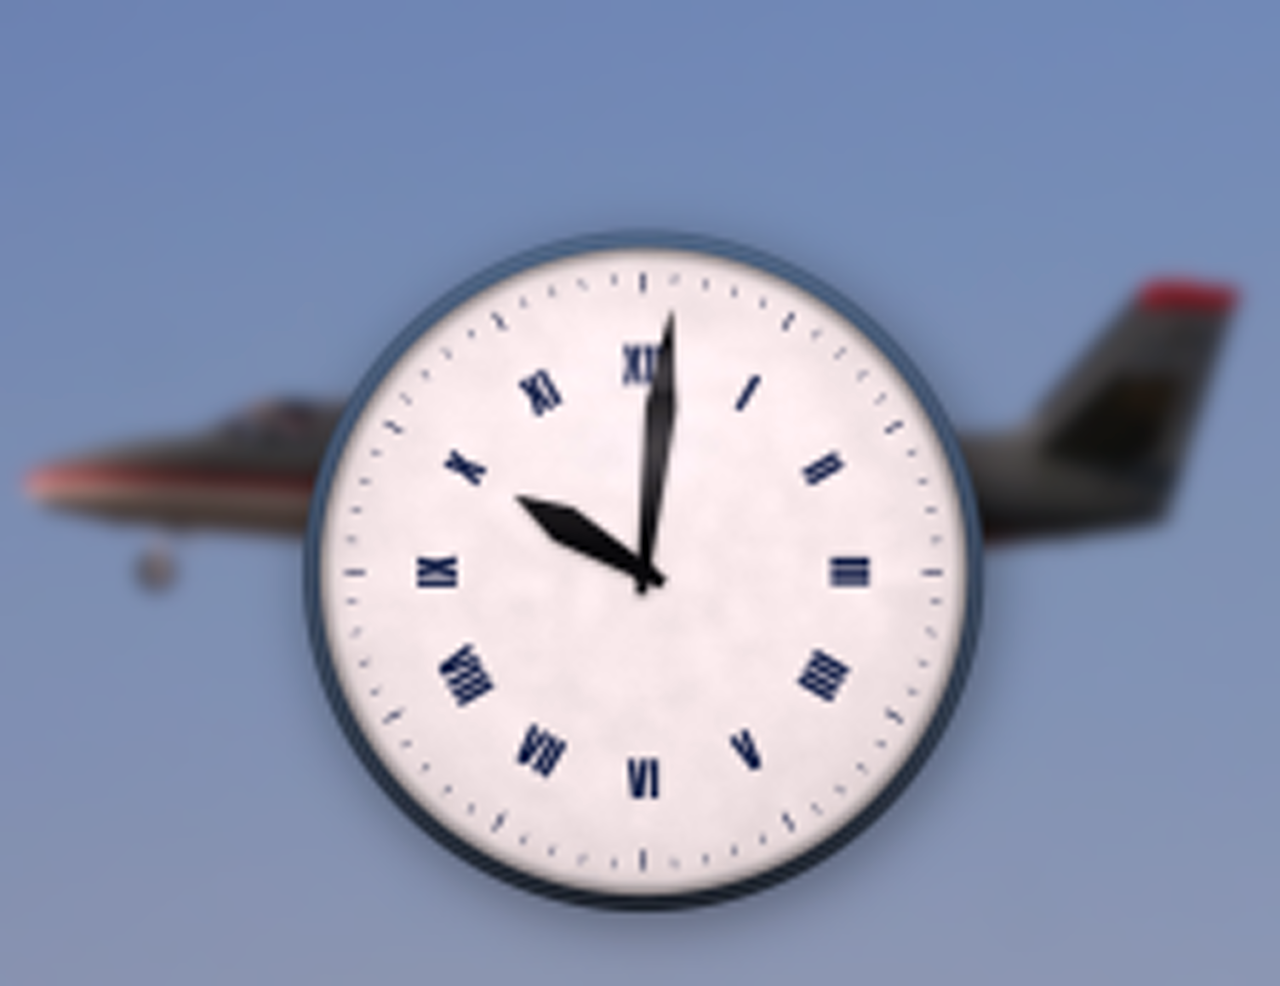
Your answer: 10 h 01 min
